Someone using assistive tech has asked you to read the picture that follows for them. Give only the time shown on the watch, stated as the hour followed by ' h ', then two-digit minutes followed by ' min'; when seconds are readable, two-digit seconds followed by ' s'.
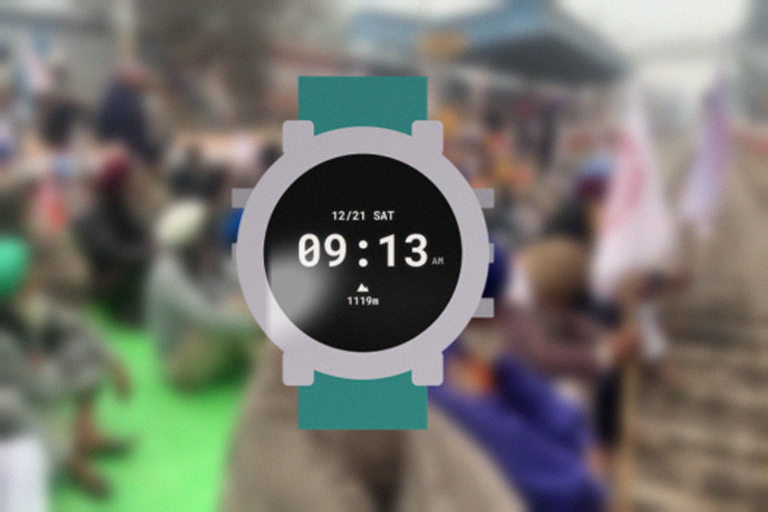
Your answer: 9 h 13 min
